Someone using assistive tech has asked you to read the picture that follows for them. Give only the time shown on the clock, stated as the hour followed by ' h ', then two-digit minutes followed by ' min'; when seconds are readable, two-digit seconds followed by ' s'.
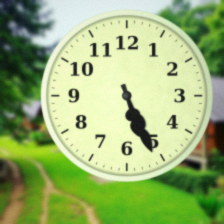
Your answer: 5 h 26 min
